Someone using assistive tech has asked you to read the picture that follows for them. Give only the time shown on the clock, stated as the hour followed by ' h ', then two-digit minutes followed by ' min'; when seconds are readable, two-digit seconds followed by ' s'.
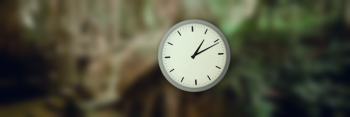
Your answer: 1 h 11 min
